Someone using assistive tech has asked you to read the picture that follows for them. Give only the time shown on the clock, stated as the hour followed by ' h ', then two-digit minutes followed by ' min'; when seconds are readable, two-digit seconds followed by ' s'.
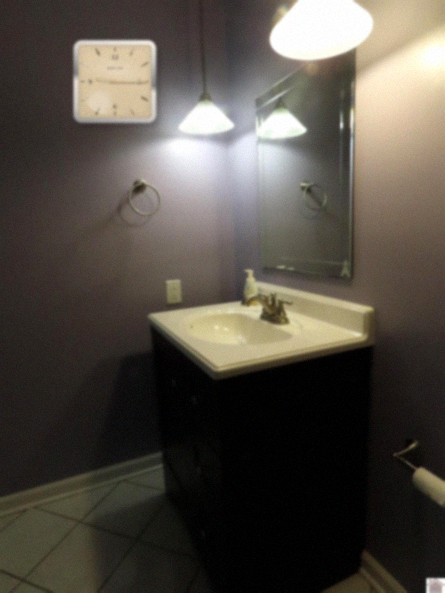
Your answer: 9 h 15 min
